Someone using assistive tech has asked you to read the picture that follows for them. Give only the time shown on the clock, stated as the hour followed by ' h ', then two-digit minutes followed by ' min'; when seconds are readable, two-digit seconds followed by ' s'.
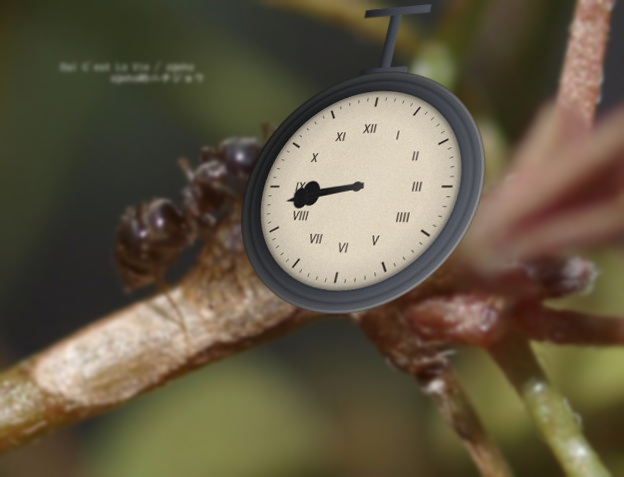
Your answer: 8 h 43 min
